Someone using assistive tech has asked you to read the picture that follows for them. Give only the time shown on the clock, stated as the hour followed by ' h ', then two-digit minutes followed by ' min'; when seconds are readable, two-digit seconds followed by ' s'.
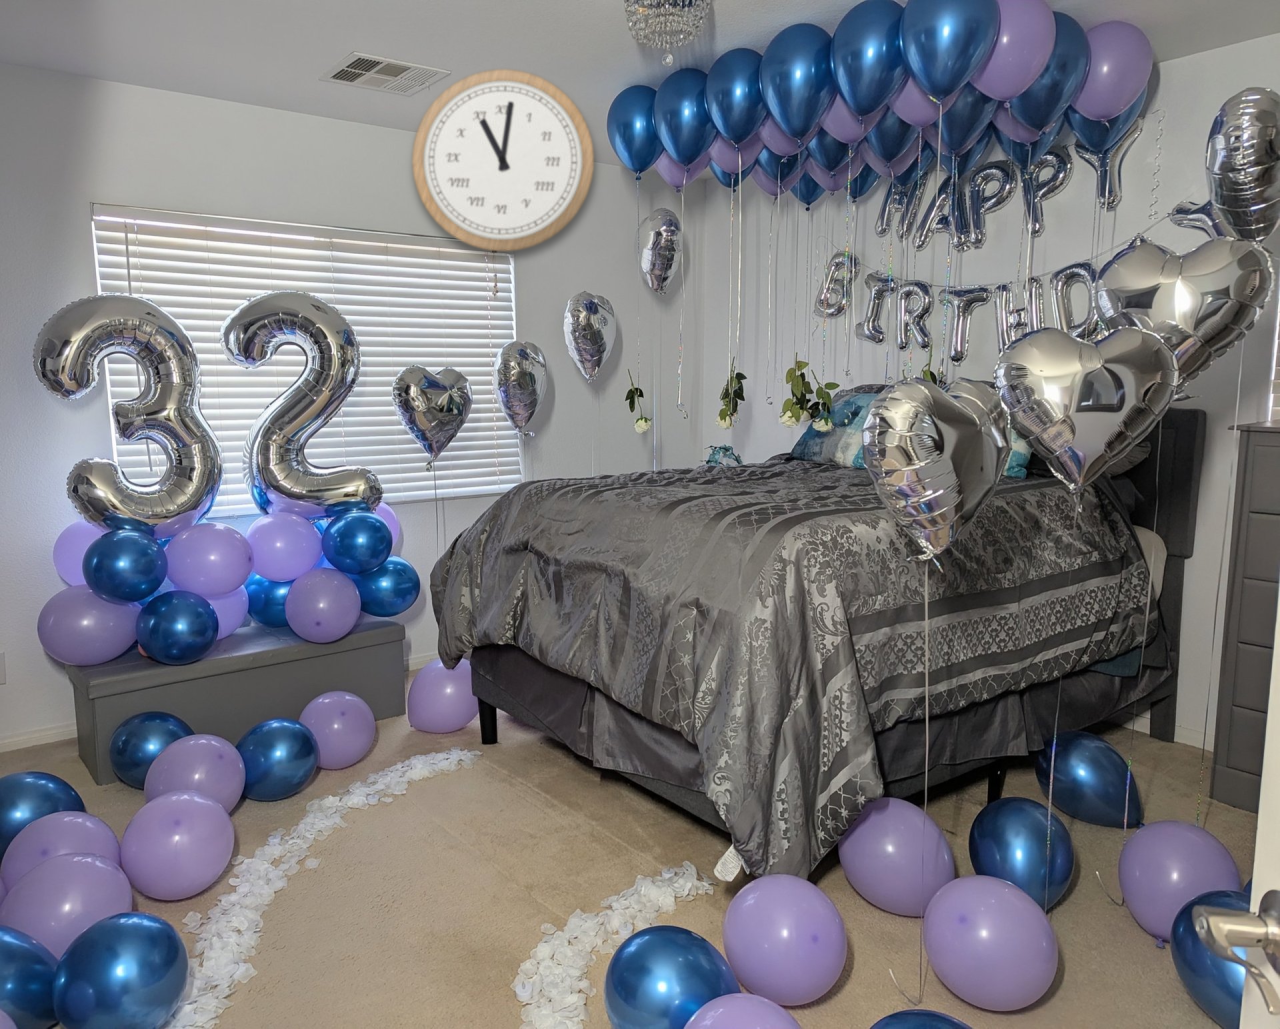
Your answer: 11 h 01 min
